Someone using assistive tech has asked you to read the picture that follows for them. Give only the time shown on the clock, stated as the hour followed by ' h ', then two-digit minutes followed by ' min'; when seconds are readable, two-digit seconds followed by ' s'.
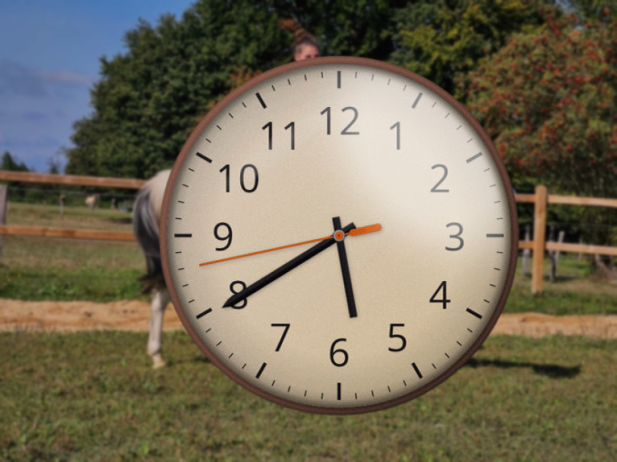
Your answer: 5 h 39 min 43 s
